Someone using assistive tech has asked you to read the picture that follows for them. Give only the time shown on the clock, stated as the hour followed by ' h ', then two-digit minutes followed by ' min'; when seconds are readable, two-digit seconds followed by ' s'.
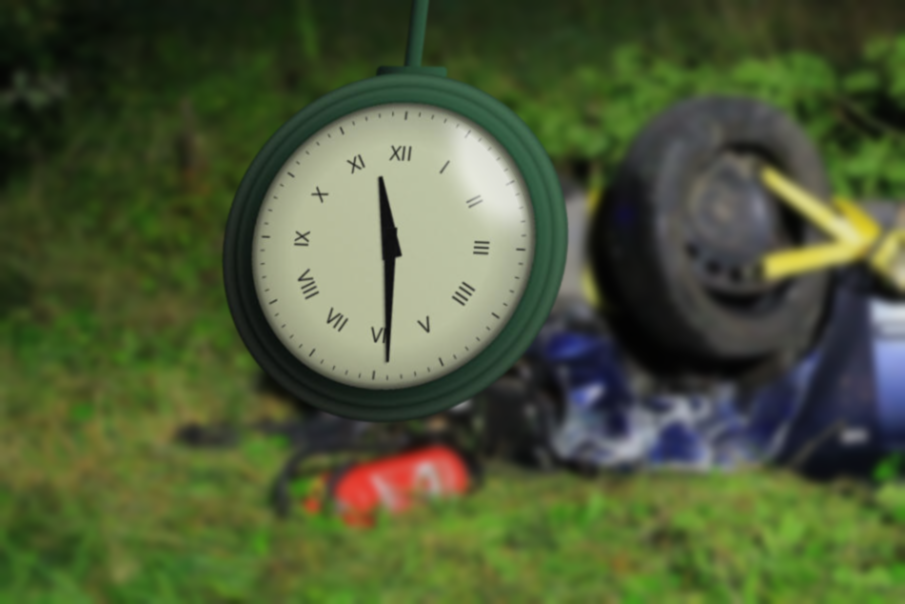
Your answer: 11 h 29 min
